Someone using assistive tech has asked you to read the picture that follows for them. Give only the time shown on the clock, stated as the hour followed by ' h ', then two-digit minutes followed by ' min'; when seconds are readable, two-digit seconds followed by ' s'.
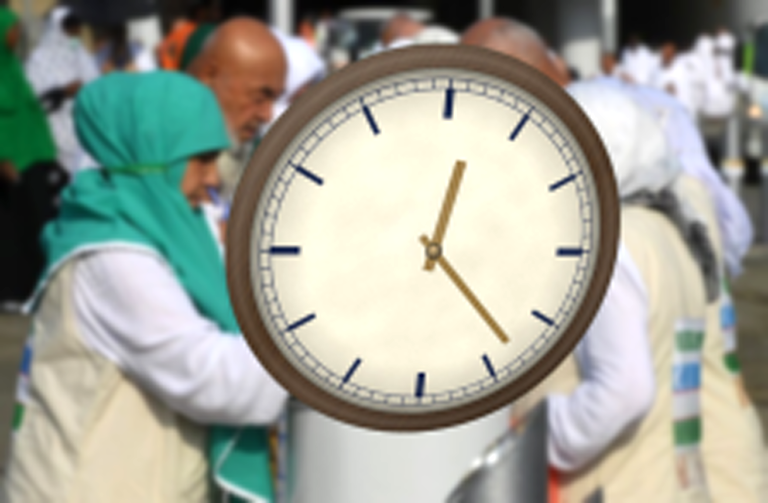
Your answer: 12 h 23 min
